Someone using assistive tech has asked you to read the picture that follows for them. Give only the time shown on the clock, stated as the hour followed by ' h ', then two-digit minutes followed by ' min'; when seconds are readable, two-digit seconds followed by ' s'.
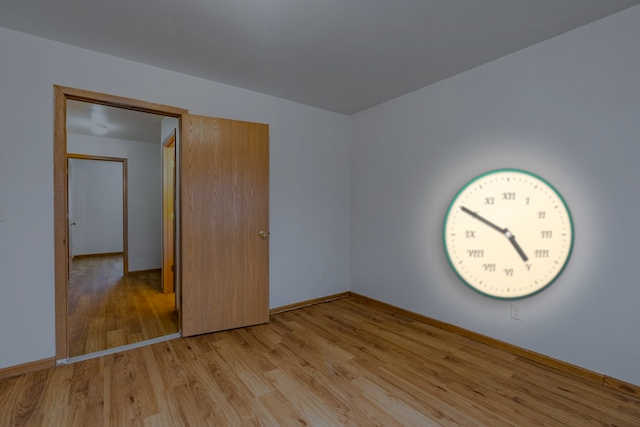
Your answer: 4 h 50 min
